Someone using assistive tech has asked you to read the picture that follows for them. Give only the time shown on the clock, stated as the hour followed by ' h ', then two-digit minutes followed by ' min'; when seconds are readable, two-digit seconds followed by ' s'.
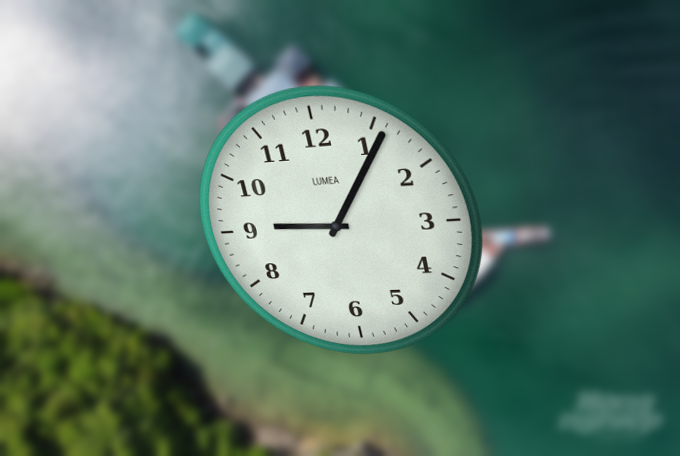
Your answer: 9 h 06 min
